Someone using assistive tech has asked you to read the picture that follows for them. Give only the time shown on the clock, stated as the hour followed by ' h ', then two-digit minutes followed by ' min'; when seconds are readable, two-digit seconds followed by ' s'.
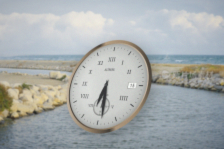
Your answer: 6 h 29 min
